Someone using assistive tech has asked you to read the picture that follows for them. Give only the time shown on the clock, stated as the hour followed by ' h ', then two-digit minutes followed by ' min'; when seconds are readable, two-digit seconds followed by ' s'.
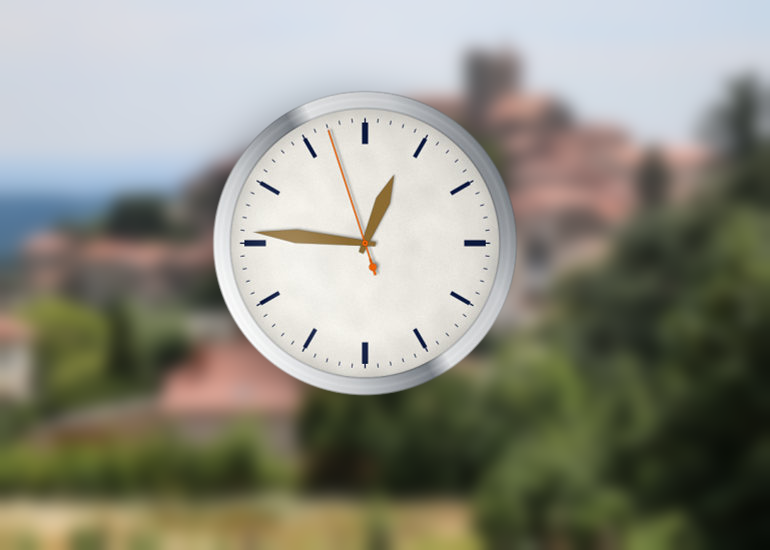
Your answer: 12 h 45 min 57 s
